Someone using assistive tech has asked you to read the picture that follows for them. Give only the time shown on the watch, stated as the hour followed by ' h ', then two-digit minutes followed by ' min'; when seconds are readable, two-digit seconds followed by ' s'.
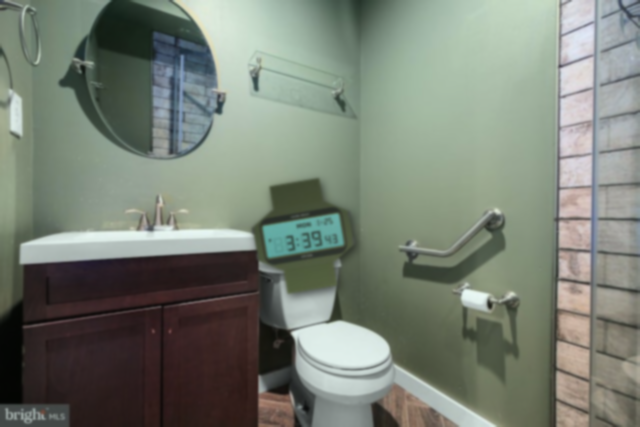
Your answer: 3 h 39 min
